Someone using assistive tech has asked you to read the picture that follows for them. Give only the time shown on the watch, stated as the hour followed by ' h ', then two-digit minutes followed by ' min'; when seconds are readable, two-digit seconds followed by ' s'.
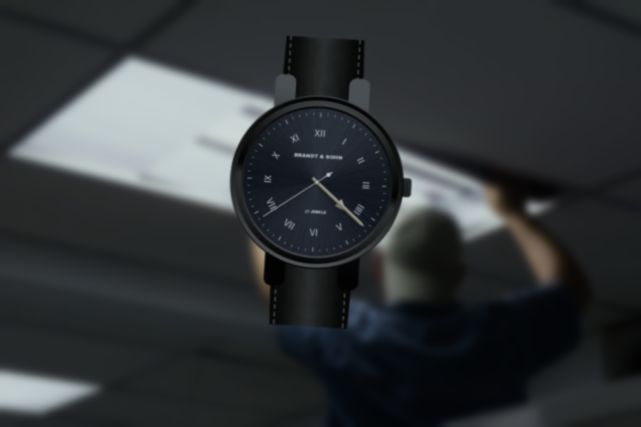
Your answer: 4 h 21 min 39 s
